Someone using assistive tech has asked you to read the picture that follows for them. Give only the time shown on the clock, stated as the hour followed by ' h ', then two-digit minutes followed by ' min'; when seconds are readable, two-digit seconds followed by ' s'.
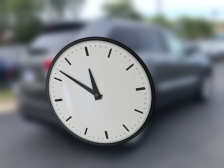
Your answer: 11 h 52 min
